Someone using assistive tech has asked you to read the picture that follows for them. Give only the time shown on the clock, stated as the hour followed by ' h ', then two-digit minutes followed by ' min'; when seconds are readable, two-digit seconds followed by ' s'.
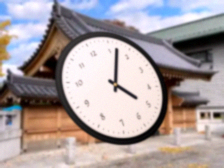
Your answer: 5 h 07 min
